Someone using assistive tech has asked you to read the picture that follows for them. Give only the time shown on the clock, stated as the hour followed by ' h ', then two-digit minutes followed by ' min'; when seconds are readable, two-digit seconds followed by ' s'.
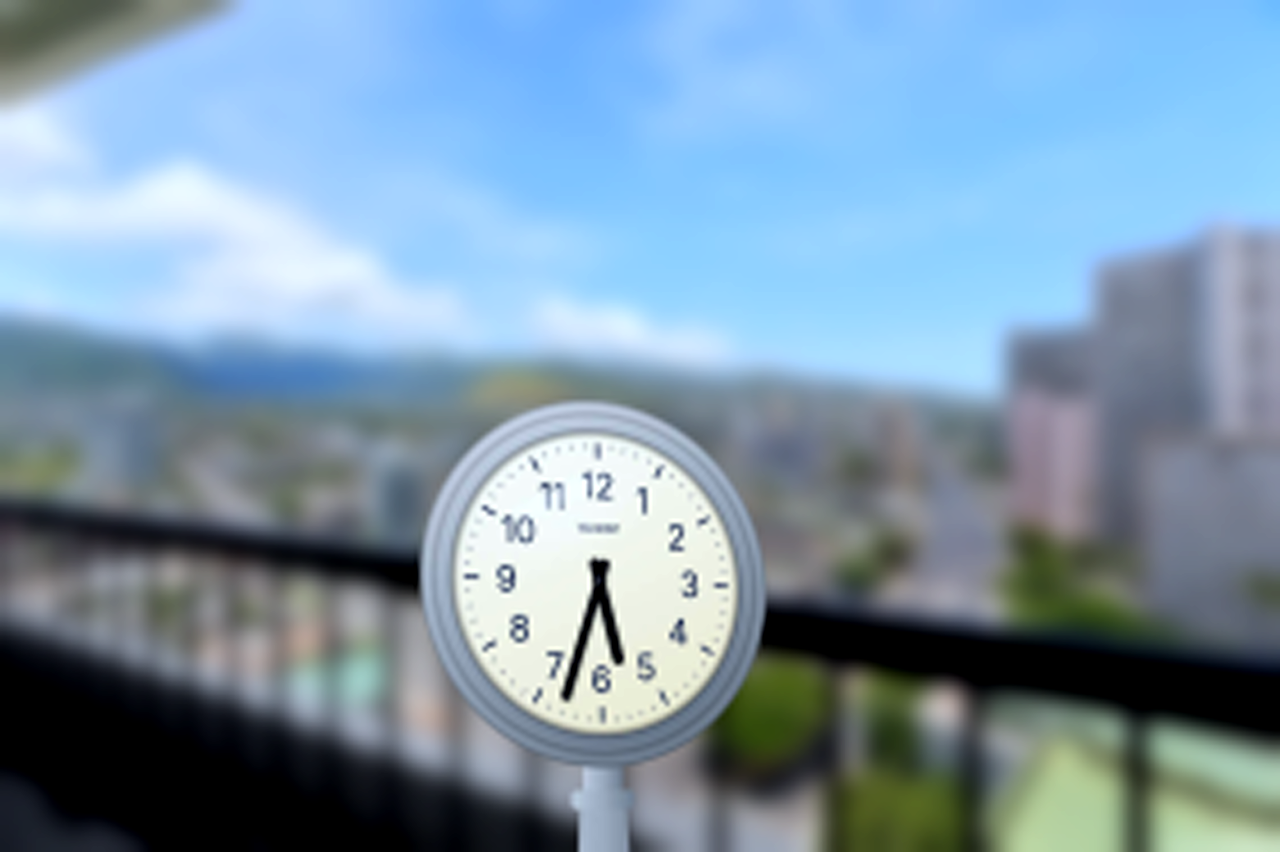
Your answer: 5 h 33 min
